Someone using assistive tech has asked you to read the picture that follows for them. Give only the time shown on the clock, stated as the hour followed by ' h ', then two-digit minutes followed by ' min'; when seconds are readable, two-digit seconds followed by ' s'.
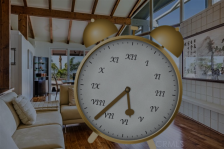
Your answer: 5 h 37 min
